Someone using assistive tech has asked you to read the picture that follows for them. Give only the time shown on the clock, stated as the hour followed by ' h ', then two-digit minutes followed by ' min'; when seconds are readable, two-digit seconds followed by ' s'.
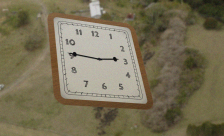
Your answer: 2 h 46 min
